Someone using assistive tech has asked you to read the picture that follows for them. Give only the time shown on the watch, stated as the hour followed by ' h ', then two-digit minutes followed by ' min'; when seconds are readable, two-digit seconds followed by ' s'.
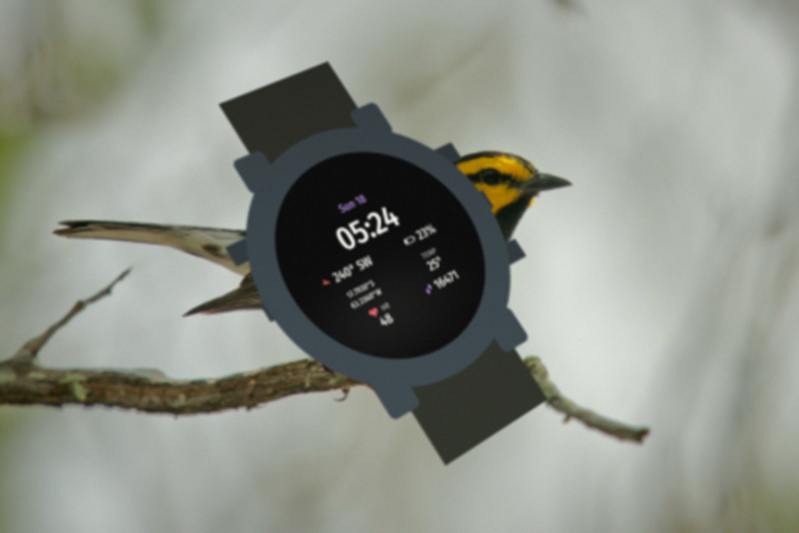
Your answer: 5 h 24 min
